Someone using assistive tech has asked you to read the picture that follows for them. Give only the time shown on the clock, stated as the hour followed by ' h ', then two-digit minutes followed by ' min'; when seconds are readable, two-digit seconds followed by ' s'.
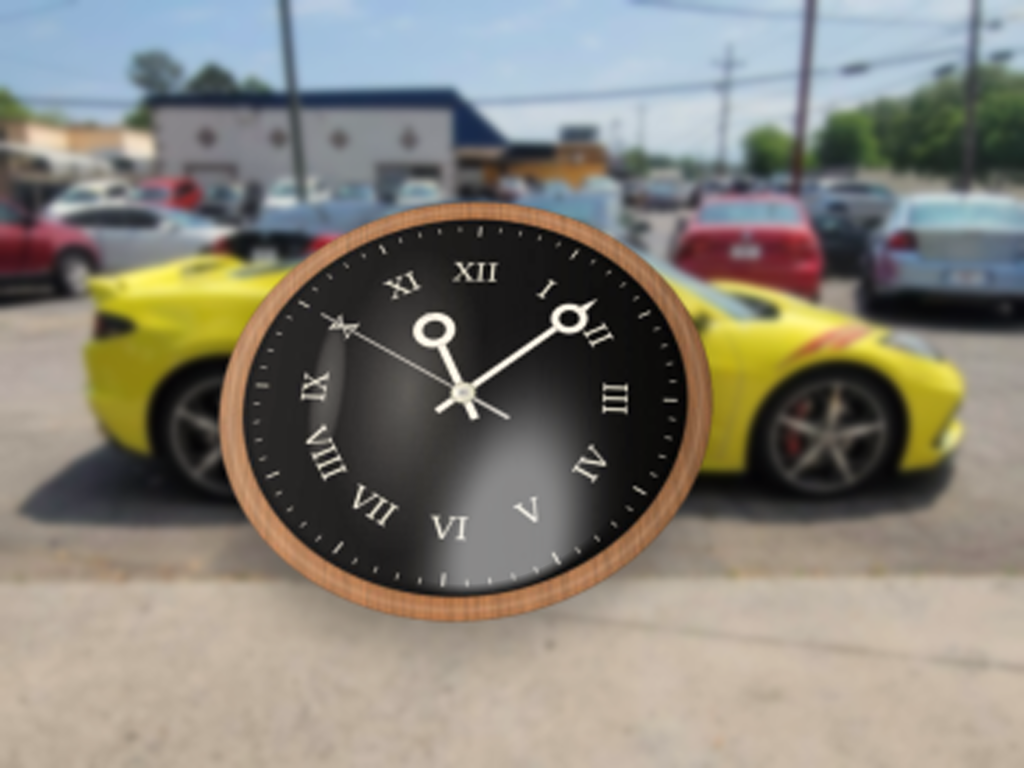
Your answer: 11 h 07 min 50 s
